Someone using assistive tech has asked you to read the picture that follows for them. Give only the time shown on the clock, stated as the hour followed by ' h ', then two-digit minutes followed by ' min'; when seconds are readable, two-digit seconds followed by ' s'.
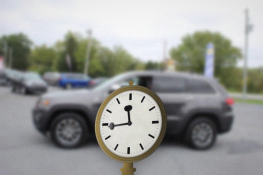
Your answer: 11 h 44 min
